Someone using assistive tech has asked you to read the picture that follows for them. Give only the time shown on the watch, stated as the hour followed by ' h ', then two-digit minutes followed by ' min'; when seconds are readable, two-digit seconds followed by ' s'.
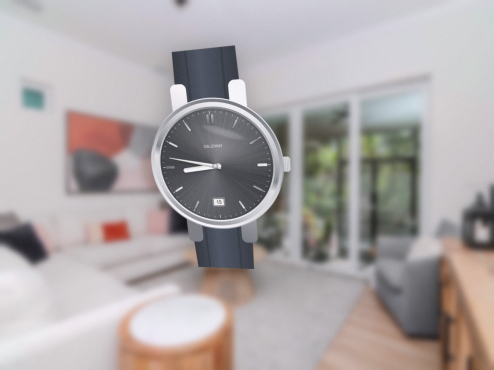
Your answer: 8 h 47 min
